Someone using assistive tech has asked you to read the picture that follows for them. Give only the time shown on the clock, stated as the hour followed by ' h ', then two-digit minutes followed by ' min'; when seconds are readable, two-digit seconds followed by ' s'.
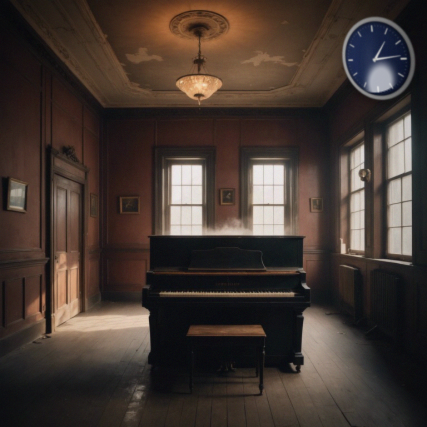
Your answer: 1 h 14 min
